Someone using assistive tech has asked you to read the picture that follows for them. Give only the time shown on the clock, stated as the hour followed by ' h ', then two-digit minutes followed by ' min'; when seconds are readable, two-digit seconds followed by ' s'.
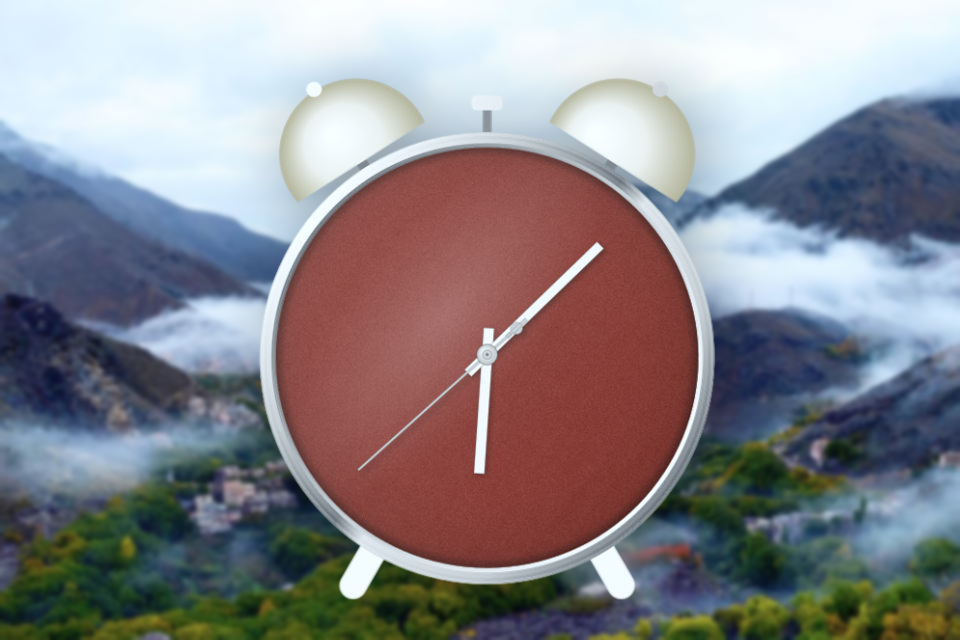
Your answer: 6 h 07 min 38 s
